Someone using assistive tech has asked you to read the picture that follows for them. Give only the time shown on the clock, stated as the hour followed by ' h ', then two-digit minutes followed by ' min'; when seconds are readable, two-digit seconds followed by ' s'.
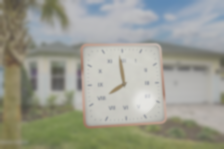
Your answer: 7 h 59 min
